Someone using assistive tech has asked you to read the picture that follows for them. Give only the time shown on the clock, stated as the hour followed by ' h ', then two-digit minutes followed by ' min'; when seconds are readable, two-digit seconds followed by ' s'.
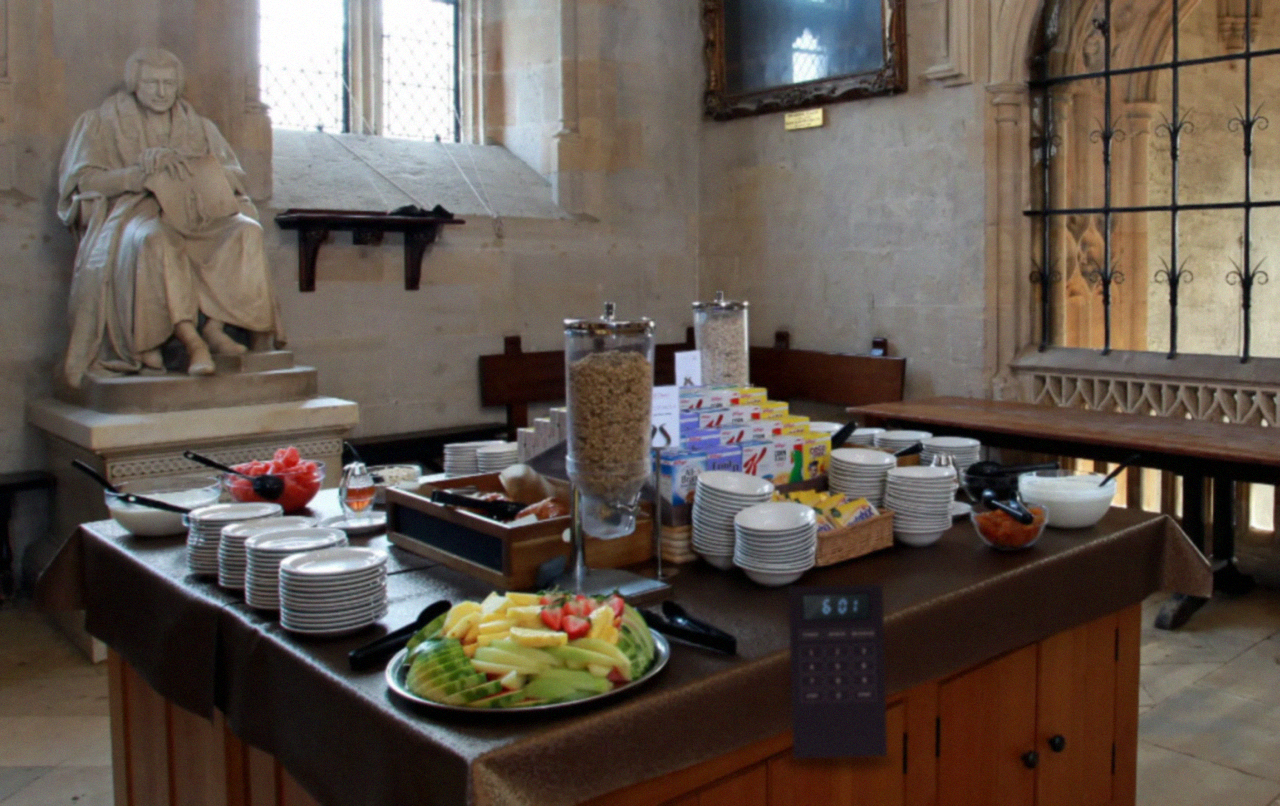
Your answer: 6 h 01 min
